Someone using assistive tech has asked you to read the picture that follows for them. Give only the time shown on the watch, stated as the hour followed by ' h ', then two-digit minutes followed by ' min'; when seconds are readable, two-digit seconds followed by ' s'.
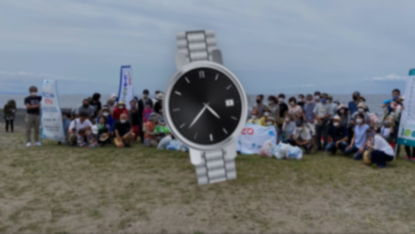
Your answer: 4 h 38 min
